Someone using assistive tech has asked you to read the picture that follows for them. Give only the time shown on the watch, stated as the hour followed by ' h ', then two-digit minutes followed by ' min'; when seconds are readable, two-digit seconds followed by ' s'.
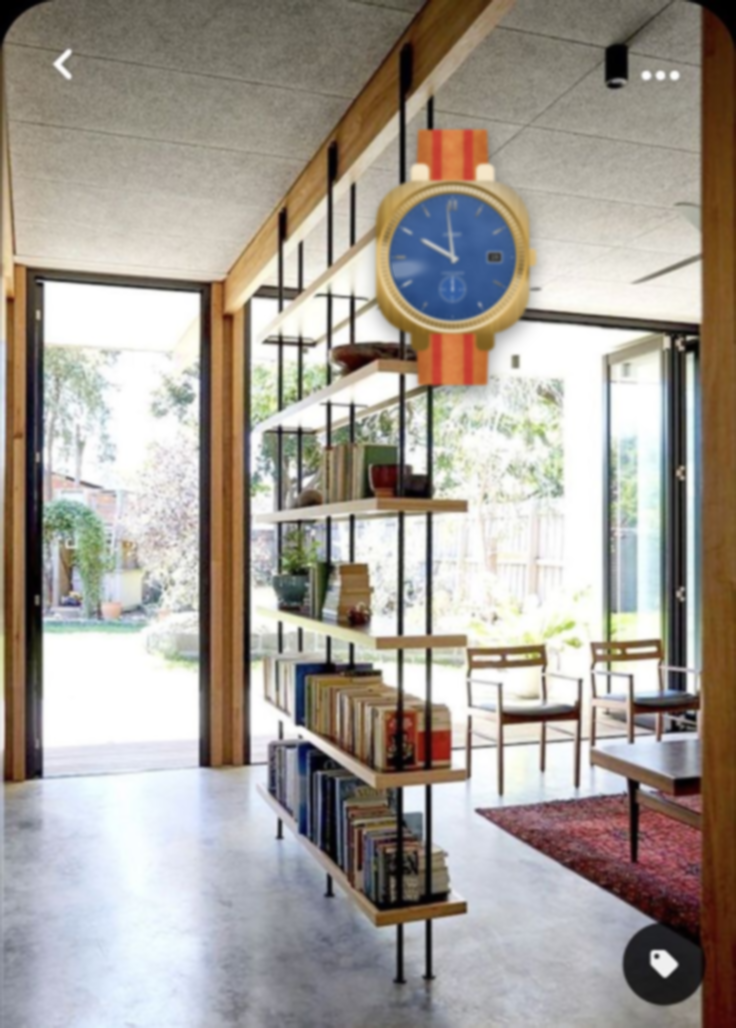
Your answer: 9 h 59 min
